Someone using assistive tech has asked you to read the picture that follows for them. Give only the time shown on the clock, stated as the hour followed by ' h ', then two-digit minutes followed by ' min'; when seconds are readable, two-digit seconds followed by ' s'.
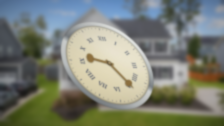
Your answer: 9 h 24 min
